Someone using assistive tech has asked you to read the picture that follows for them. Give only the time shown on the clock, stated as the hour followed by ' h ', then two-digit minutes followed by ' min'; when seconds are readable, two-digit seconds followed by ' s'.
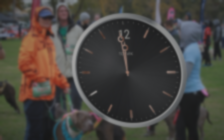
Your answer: 11 h 59 min
